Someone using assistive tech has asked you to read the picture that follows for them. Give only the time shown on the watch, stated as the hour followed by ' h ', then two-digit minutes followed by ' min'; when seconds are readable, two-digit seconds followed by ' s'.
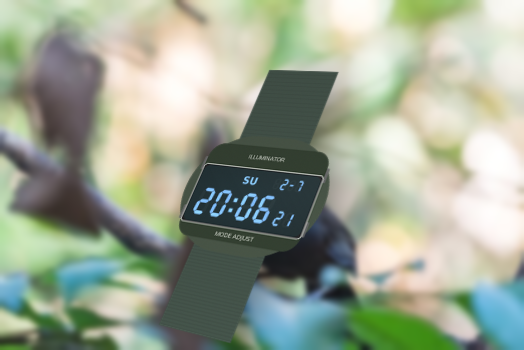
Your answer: 20 h 06 min 21 s
